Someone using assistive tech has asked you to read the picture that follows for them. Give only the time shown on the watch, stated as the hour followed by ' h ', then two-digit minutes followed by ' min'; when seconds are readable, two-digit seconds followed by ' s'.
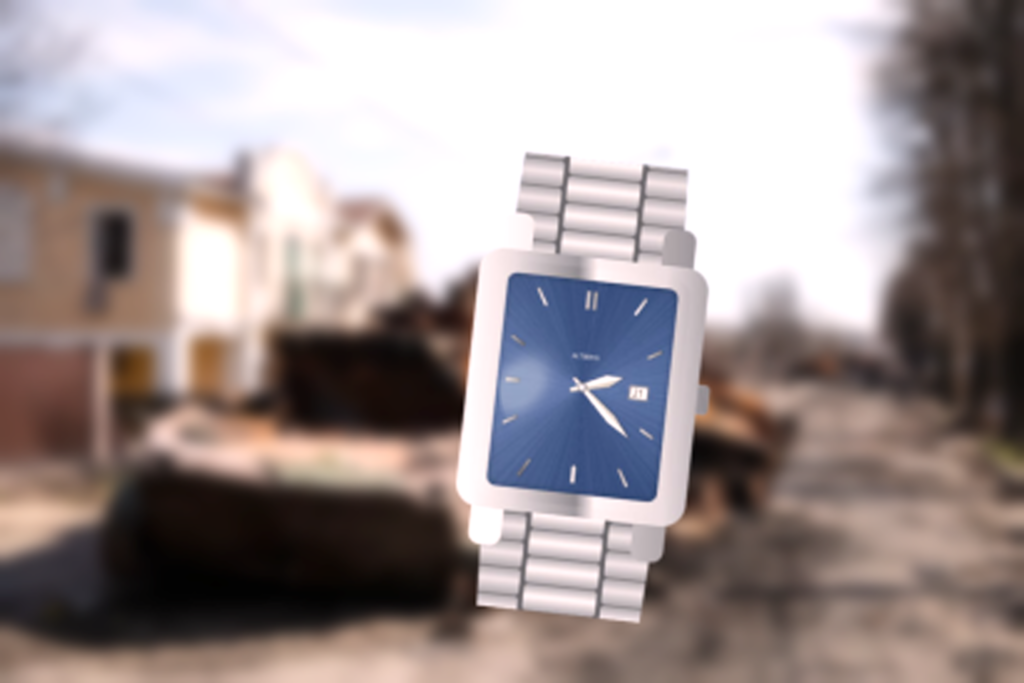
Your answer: 2 h 22 min
